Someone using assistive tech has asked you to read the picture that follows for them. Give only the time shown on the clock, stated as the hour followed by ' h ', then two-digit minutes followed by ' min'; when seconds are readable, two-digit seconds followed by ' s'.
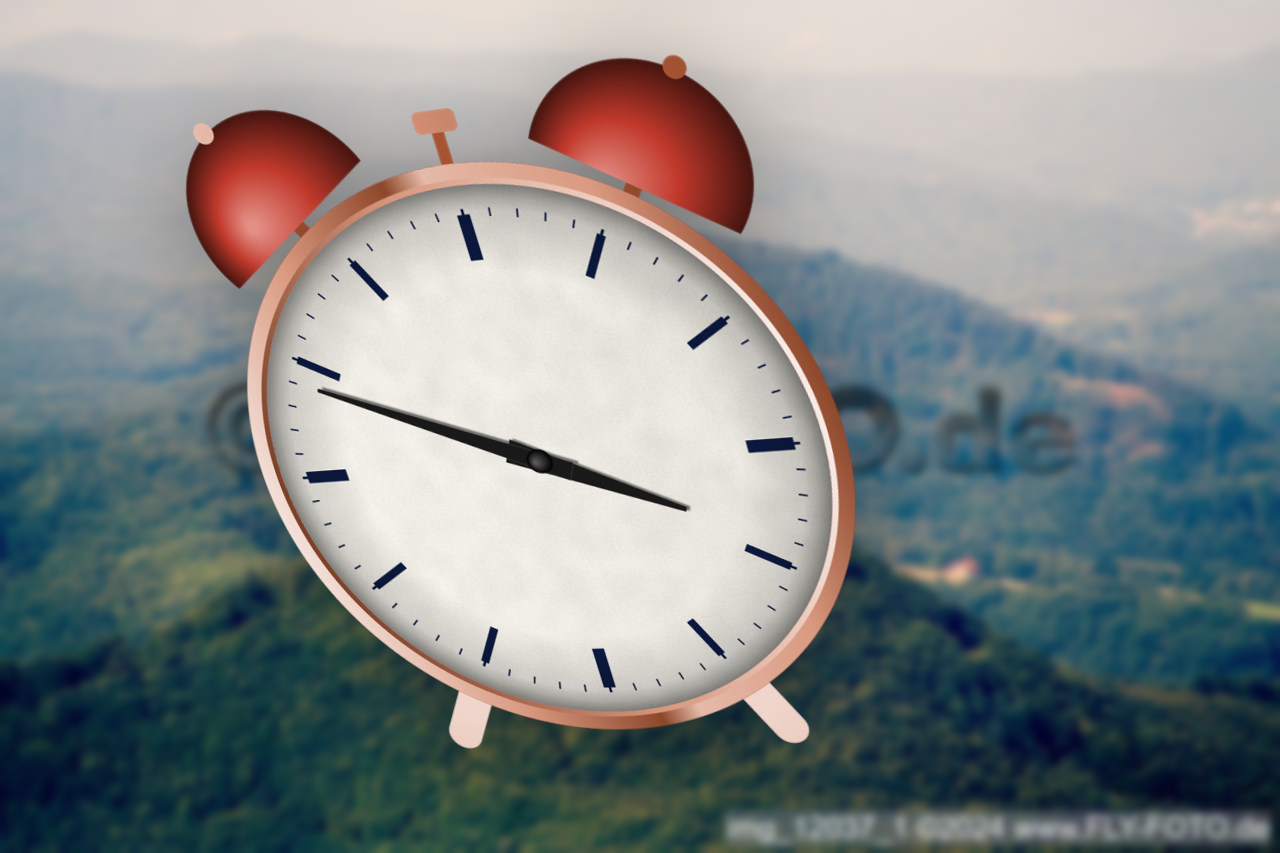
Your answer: 3 h 49 min
